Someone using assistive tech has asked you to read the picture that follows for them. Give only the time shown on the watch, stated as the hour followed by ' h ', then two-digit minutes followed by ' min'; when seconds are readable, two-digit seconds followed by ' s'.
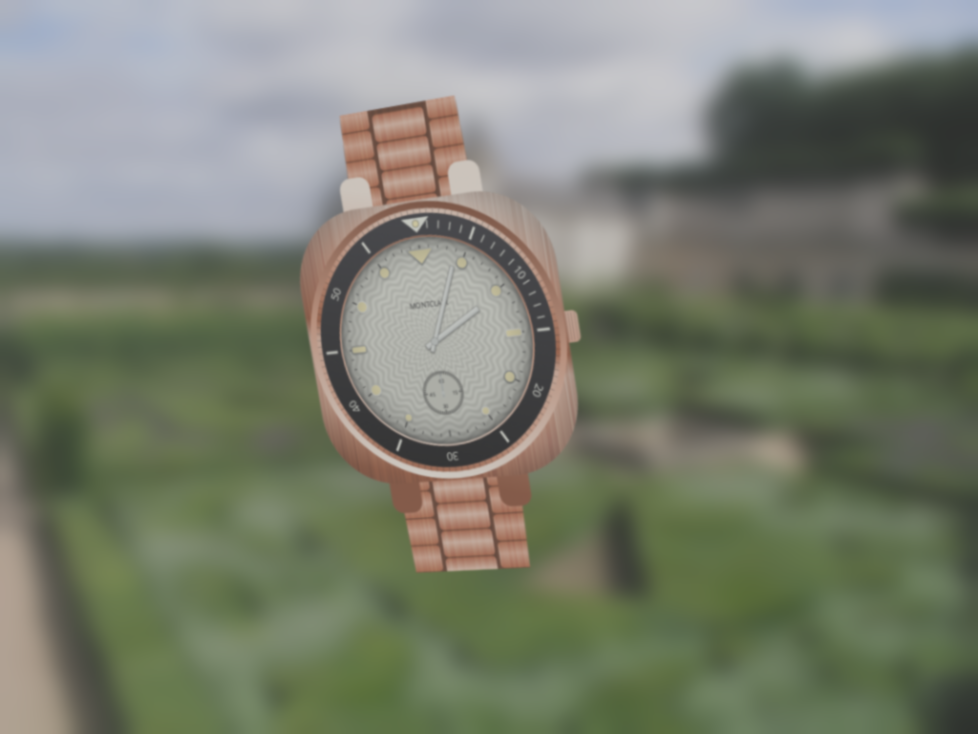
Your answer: 2 h 04 min
